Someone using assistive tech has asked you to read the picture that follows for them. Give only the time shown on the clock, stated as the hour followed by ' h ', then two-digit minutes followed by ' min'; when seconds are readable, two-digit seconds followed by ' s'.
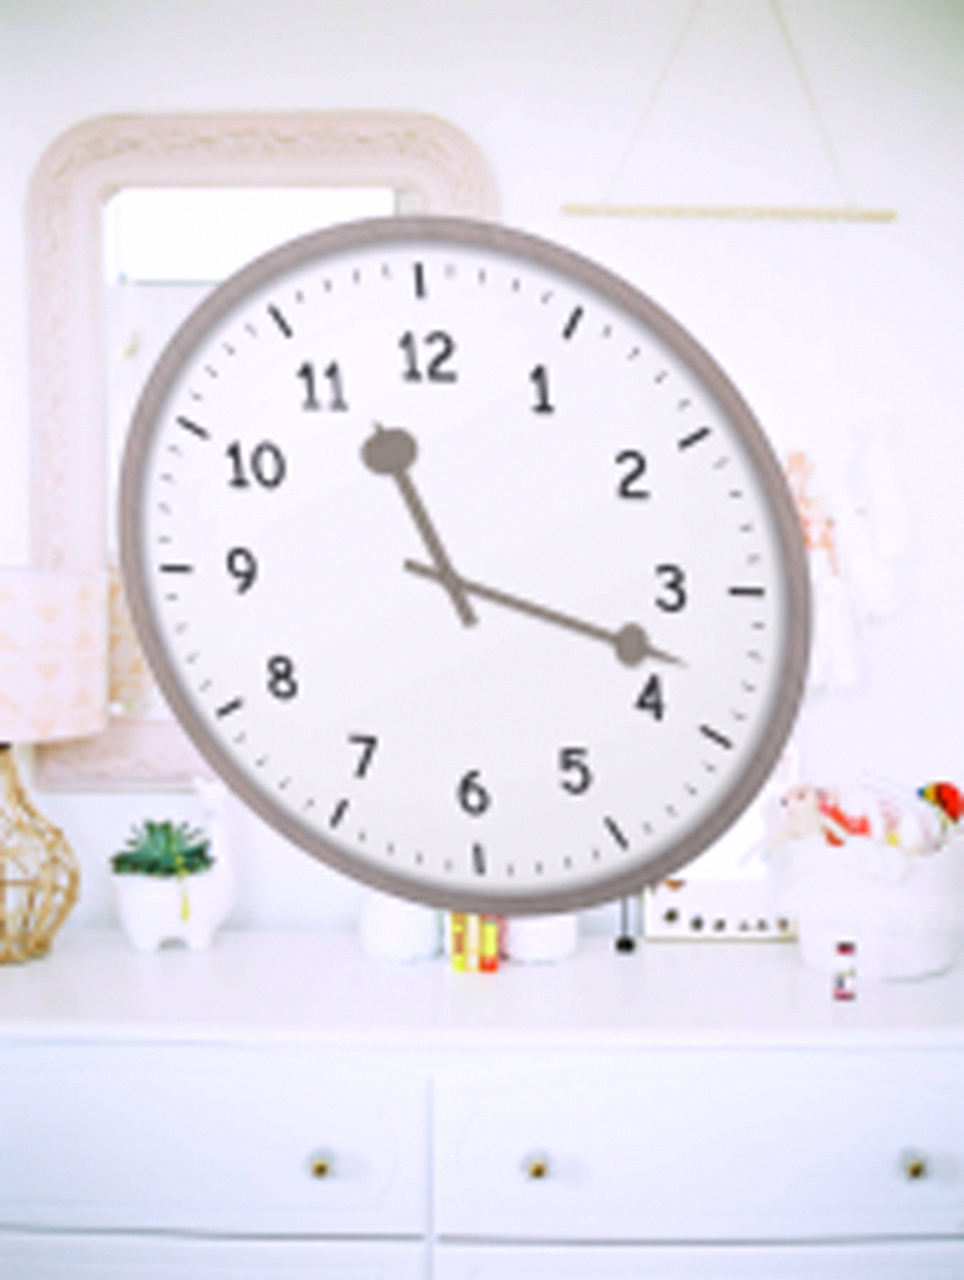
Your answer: 11 h 18 min
